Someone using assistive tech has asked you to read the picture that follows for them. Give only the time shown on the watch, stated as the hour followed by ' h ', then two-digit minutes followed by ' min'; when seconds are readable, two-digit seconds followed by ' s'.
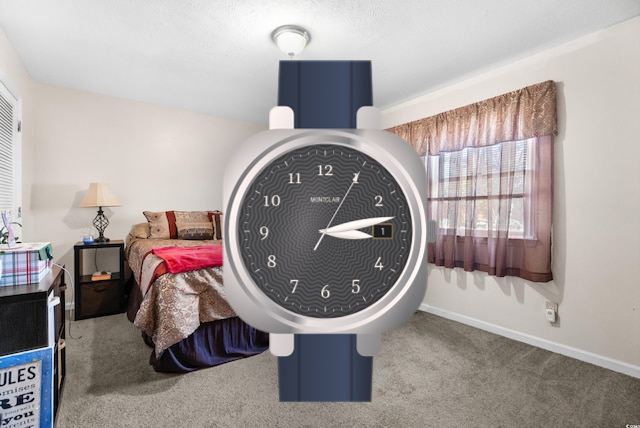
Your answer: 3 h 13 min 05 s
